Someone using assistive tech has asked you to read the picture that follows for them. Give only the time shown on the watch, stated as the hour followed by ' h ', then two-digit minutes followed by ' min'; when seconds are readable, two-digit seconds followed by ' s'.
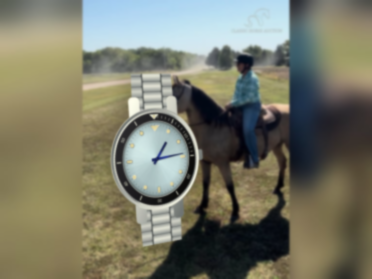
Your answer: 1 h 14 min
